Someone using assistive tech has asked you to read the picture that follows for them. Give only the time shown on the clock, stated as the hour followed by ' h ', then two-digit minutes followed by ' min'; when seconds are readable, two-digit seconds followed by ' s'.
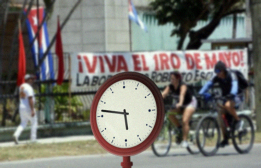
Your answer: 5 h 47 min
